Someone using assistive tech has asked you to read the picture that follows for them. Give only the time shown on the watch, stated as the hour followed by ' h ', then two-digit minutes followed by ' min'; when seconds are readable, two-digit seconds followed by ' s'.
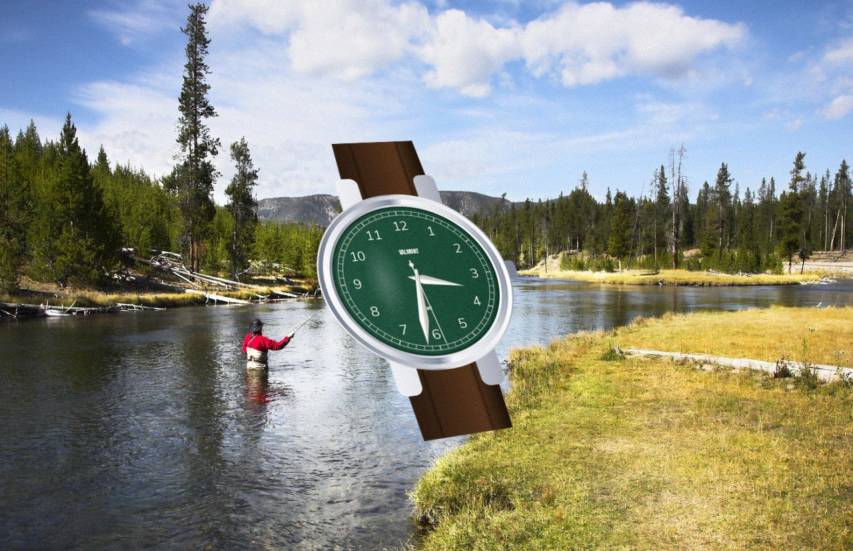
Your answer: 3 h 31 min 29 s
